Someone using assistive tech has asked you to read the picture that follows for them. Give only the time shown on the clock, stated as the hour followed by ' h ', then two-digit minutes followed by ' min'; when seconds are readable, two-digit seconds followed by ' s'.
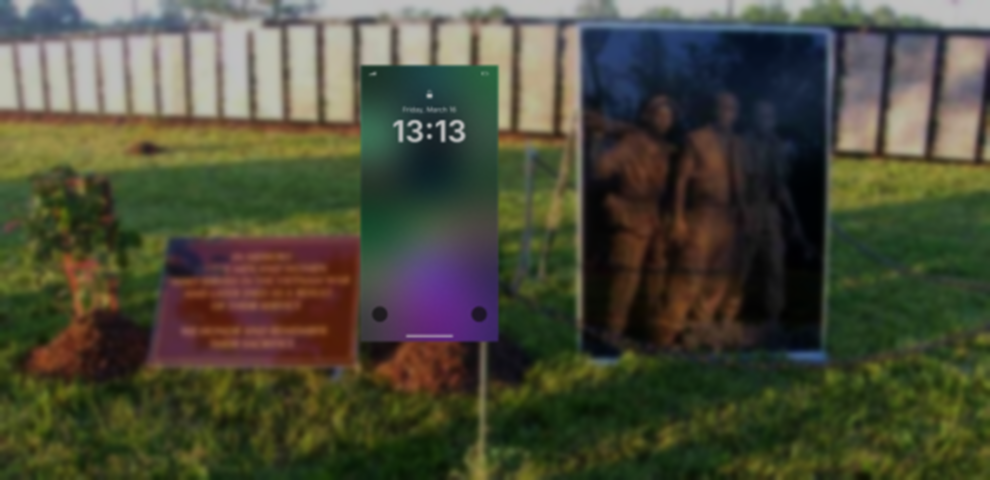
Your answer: 13 h 13 min
